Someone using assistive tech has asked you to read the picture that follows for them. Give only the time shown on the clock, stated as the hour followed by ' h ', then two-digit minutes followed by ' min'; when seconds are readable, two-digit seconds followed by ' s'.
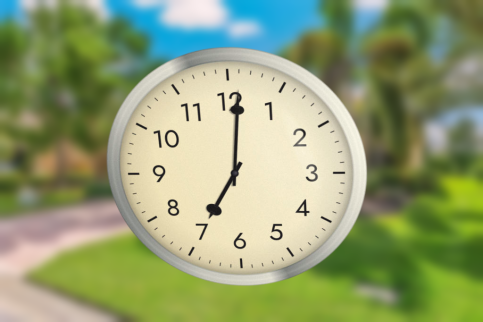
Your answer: 7 h 01 min
